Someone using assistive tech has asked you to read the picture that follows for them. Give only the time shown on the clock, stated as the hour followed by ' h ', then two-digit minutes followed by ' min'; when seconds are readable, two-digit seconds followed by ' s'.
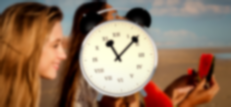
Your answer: 11 h 08 min
